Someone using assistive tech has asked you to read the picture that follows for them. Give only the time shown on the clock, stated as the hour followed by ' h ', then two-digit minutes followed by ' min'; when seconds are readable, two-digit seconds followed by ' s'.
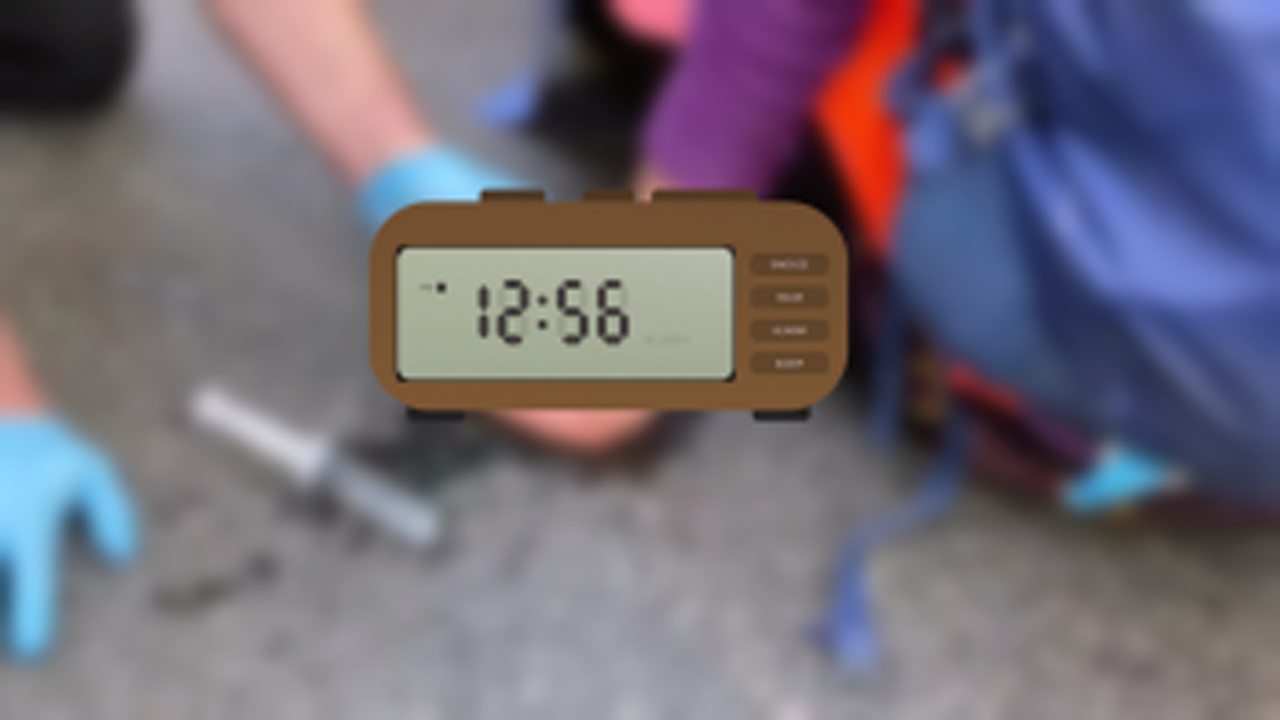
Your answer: 12 h 56 min
